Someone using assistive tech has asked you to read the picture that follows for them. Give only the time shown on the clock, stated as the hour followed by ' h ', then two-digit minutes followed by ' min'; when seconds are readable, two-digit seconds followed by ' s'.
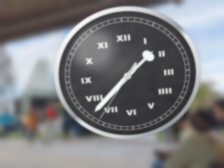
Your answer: 1 h 37 min 36 s
